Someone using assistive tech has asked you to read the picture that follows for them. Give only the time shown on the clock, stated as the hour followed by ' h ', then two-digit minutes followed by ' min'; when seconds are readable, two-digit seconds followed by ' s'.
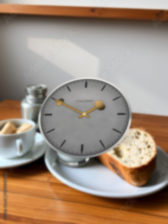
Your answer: 1 h 50 min
